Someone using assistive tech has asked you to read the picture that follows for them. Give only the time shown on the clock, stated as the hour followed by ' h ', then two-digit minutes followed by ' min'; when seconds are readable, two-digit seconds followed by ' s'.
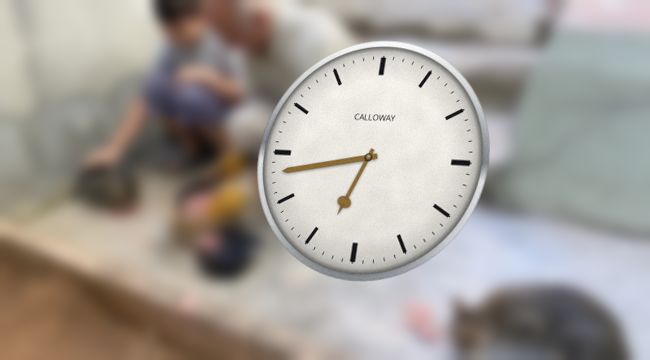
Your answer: 6 h 43 min
